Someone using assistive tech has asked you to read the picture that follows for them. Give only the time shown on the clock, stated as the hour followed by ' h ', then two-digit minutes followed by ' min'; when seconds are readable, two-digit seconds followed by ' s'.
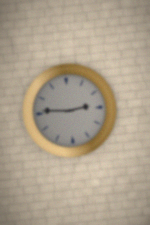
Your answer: 2 h 46 min
